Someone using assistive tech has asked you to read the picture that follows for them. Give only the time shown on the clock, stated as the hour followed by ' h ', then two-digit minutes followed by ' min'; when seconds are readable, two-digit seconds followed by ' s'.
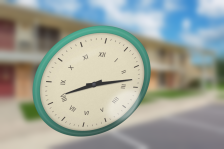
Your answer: 8 h 13 min
